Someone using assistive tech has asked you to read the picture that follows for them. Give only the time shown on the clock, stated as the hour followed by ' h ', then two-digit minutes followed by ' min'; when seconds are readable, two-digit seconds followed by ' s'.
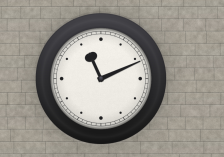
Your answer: 11 h 11 min
